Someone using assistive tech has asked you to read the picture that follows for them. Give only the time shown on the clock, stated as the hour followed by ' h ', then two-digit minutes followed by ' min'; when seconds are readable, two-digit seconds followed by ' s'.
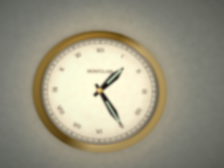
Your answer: 1 h 25 min
